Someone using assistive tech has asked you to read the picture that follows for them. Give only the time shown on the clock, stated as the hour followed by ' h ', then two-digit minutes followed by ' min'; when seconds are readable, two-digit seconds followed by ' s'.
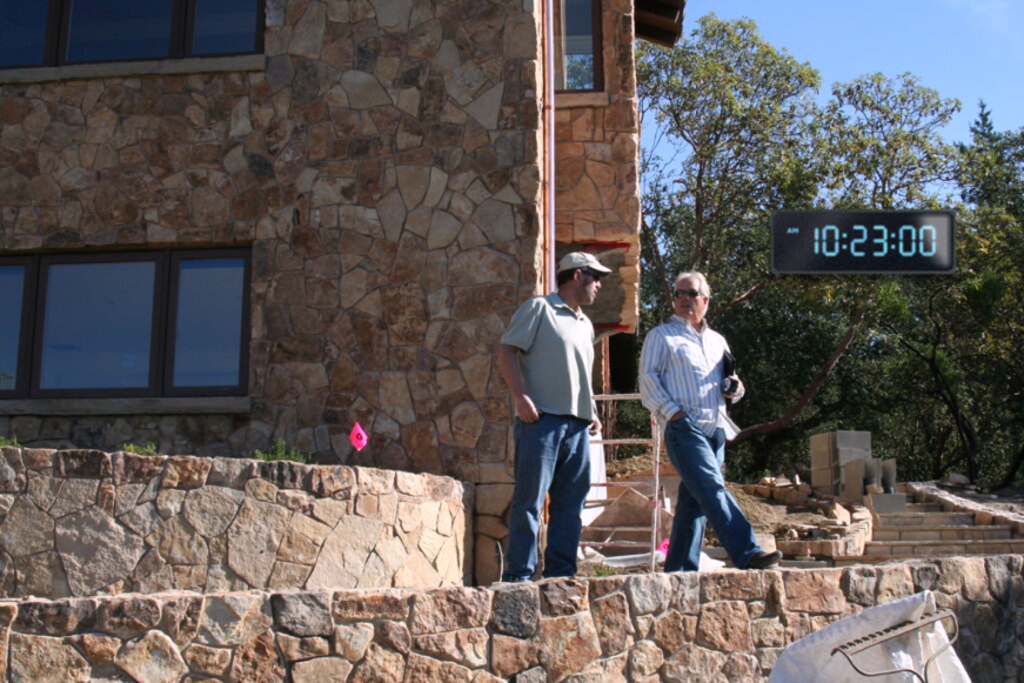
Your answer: 10 h 23 min 00 s
